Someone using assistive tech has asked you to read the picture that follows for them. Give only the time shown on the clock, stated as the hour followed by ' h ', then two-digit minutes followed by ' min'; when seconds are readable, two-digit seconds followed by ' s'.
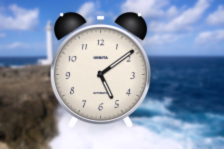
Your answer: 5 h 09 min
